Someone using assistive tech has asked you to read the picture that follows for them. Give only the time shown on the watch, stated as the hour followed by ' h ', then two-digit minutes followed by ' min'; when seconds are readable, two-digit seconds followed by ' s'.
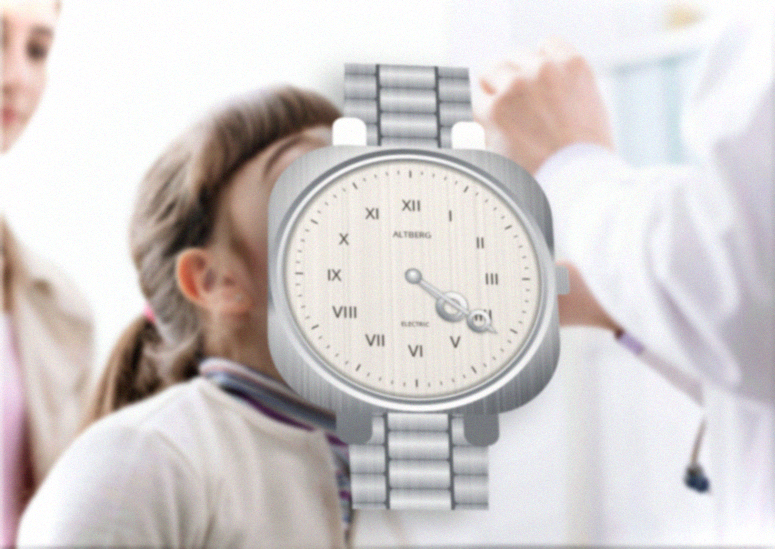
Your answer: 4 h 21 min
